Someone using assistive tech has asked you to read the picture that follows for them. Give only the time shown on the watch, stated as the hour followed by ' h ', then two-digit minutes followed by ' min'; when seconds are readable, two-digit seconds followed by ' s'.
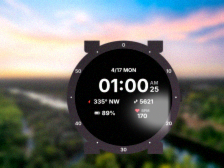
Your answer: 1 h 00 min
